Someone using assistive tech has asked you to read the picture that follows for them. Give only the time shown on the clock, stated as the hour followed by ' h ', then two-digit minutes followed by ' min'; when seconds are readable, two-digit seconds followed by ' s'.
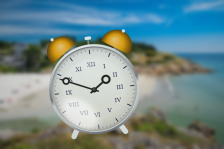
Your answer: 1 h 49 min
